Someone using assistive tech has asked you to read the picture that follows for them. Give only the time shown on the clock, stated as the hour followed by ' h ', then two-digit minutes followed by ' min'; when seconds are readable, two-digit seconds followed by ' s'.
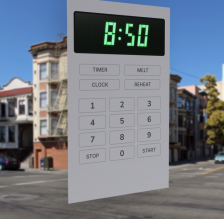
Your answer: 8 h 50 min
